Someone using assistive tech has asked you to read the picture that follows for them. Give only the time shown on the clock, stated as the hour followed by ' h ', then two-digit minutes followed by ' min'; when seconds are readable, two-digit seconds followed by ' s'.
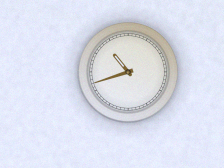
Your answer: 10 h 42 min
